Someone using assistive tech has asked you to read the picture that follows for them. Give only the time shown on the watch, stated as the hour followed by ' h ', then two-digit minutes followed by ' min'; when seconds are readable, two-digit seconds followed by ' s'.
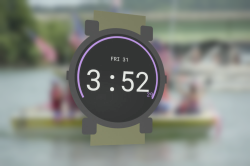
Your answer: 3 h 52 min
